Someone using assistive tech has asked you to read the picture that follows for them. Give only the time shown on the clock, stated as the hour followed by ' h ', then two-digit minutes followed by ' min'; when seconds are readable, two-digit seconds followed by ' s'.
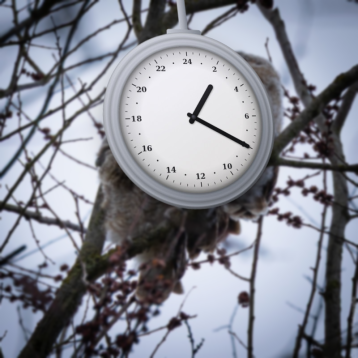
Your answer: 2 h 20 min
